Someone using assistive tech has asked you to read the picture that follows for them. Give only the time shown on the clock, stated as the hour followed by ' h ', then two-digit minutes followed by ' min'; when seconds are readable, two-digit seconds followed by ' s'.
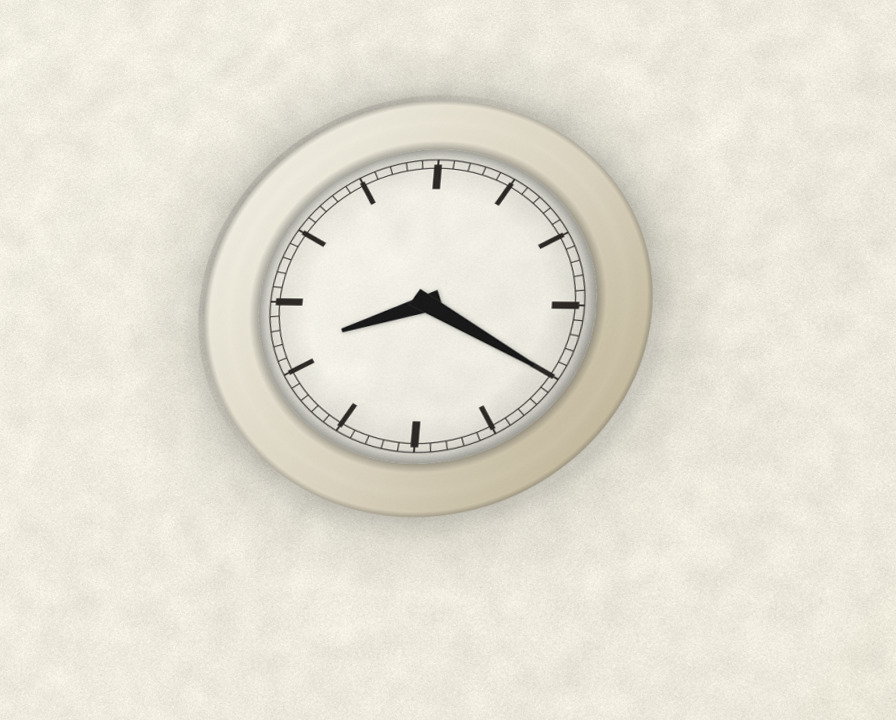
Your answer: 8 h 20 min
